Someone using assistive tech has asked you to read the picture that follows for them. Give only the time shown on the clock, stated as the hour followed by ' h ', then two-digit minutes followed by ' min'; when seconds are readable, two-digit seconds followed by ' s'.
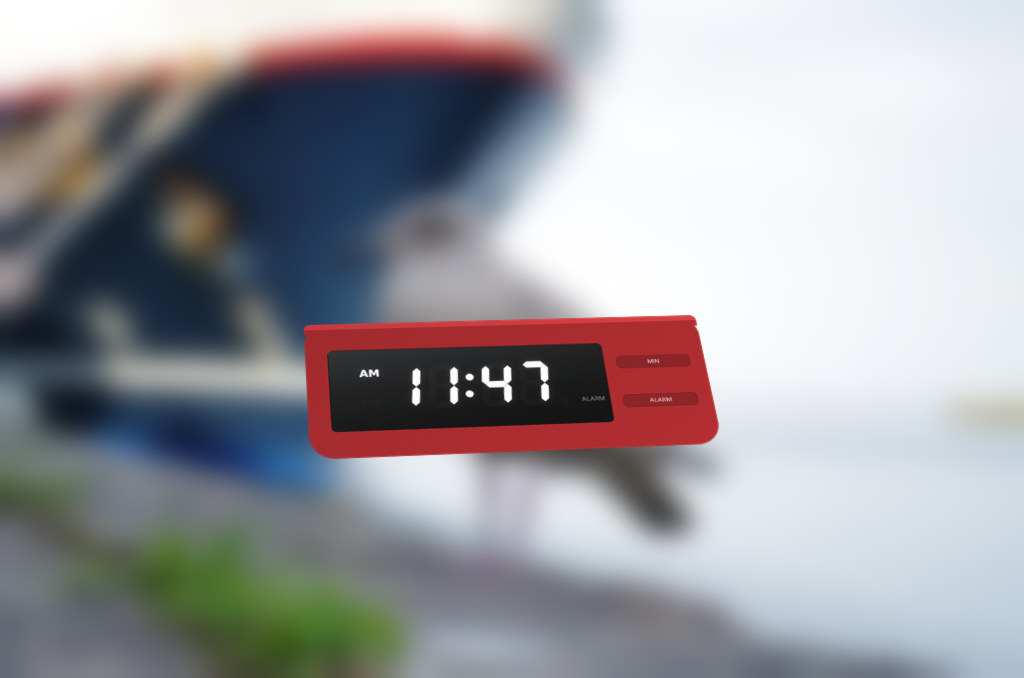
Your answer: 11 h 47 min
